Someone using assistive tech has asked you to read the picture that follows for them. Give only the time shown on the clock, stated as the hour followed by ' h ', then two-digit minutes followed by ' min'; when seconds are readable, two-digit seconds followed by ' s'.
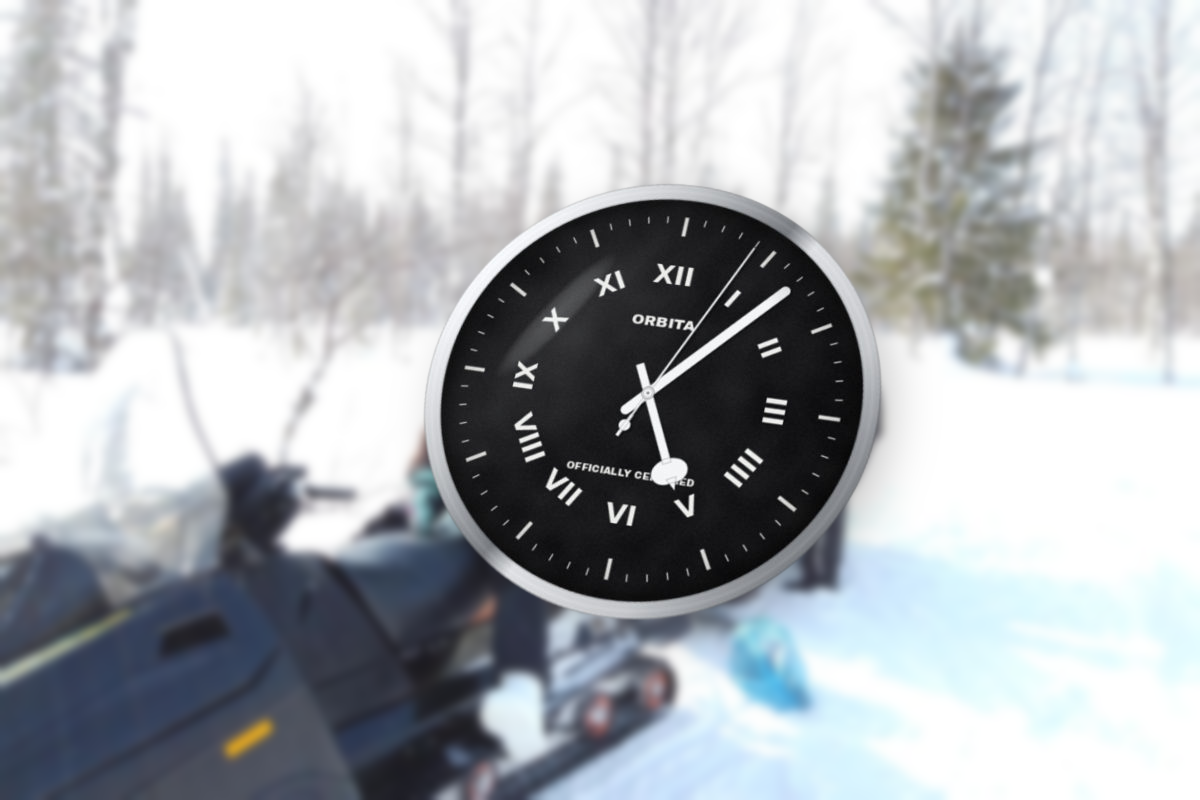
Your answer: 5 h 07 min 04 s
